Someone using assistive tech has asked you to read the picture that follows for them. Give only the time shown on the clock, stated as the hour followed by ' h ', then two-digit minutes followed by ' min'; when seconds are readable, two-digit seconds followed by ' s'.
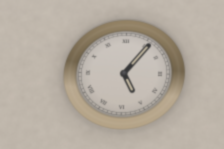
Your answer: 5 h 06 min
